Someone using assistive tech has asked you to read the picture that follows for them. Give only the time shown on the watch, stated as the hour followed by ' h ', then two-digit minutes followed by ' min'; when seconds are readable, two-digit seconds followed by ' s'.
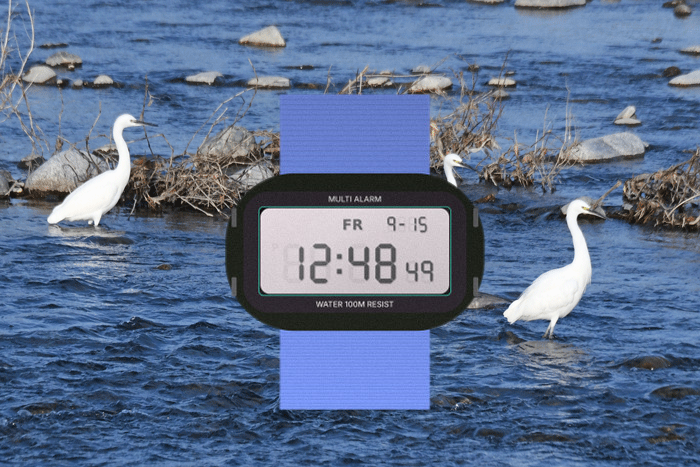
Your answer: 12 h 48 min 49 s
